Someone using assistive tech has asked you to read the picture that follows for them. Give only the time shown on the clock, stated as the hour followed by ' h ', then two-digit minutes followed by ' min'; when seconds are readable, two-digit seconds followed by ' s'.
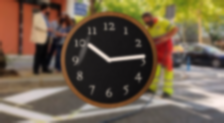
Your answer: 10 h 14 min
